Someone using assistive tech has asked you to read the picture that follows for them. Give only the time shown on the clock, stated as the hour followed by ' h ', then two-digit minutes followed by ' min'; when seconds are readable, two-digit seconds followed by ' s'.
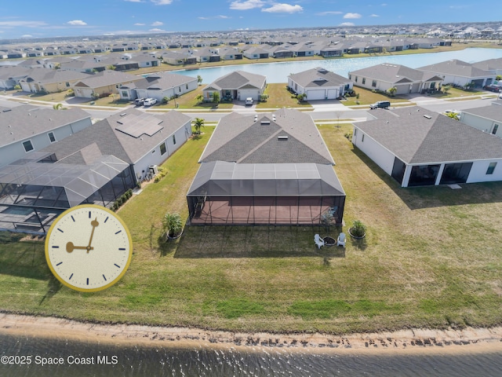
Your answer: 9 h 02 min
